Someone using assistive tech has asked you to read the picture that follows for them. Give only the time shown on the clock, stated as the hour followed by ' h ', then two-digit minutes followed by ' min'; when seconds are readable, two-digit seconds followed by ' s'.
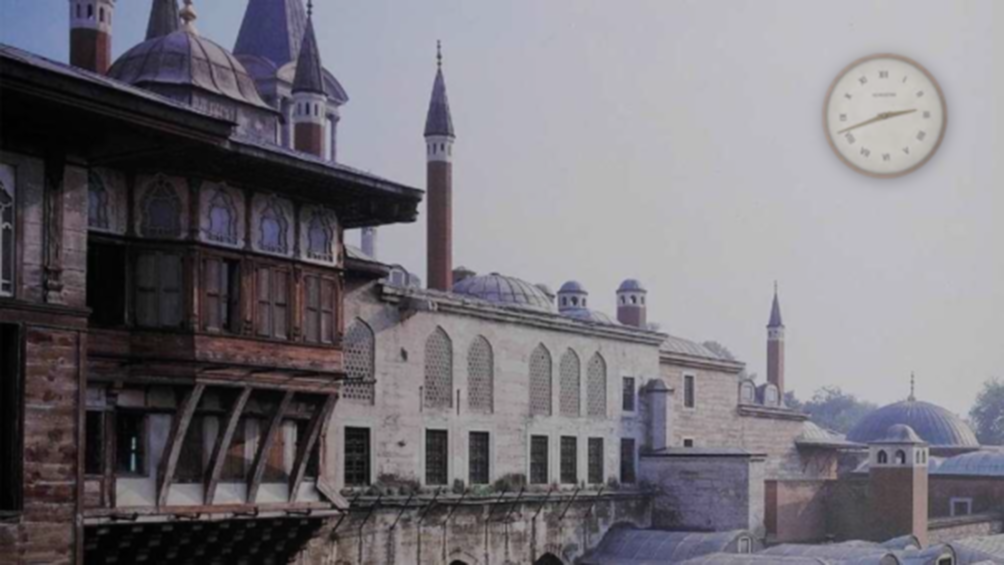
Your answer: 2 h 42 min
